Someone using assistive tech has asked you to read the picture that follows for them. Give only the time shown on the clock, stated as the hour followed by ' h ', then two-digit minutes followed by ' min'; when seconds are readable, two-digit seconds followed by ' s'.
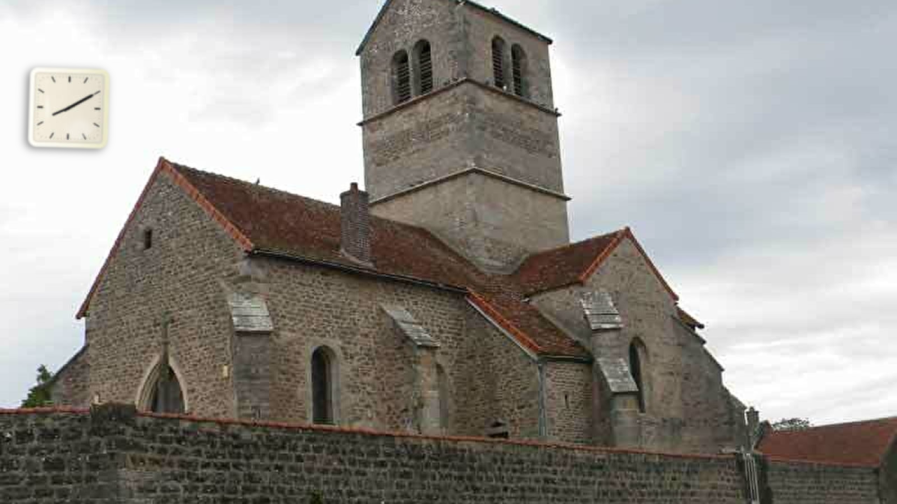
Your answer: 8 h 10 min
